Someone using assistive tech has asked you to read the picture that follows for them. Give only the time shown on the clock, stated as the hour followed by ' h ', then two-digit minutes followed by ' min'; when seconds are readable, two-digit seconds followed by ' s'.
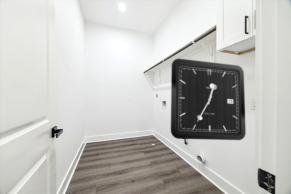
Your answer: 12 h 35 min
